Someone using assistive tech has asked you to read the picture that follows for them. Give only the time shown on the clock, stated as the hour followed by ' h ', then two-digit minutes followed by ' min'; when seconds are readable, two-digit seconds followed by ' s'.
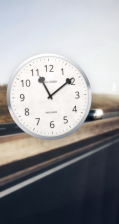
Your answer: 11 h 09 min
